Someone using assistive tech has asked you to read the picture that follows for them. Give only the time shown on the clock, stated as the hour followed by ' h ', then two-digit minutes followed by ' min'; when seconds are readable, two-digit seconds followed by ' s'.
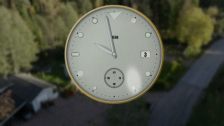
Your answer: 9 h 58 min
